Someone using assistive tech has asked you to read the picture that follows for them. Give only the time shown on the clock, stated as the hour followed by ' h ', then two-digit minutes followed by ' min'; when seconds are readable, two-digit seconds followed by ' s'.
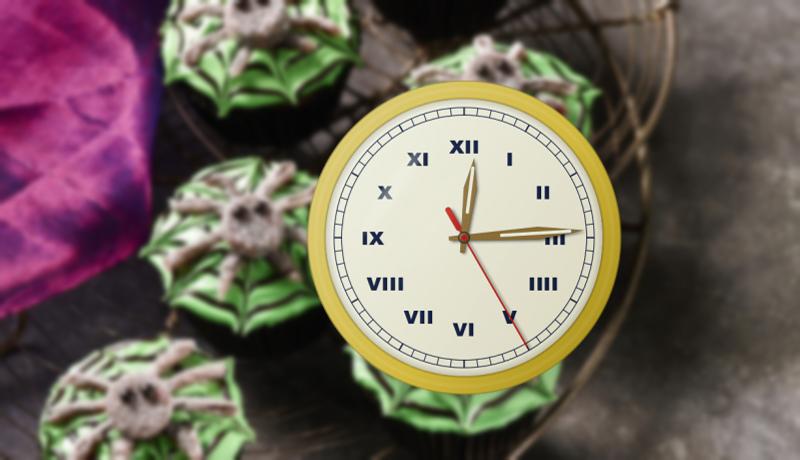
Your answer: 12 h 14 min 25 s
